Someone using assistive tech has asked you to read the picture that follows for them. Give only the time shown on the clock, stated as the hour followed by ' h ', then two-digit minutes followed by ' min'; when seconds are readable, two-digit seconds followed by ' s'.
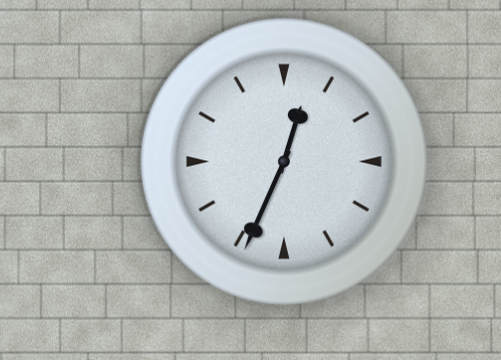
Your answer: 12 h 34 min
